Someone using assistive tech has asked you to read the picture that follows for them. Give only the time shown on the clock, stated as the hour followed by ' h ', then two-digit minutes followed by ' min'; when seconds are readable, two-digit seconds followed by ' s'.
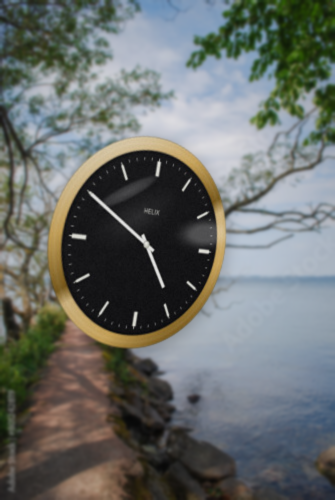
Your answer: 4 h 50 min
